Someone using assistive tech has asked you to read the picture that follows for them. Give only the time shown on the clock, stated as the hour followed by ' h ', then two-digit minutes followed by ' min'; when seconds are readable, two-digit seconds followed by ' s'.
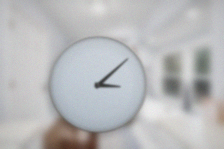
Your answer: 3 h 08 min
